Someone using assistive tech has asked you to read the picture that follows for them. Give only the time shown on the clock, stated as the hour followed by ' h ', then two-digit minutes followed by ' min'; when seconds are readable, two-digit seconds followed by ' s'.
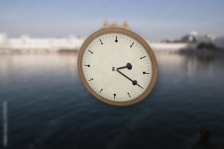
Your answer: 2 h 20 min
